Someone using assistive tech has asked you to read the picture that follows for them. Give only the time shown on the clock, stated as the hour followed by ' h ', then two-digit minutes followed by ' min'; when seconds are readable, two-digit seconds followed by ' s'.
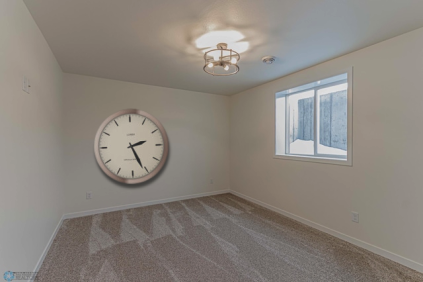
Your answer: 2 h 26 min
